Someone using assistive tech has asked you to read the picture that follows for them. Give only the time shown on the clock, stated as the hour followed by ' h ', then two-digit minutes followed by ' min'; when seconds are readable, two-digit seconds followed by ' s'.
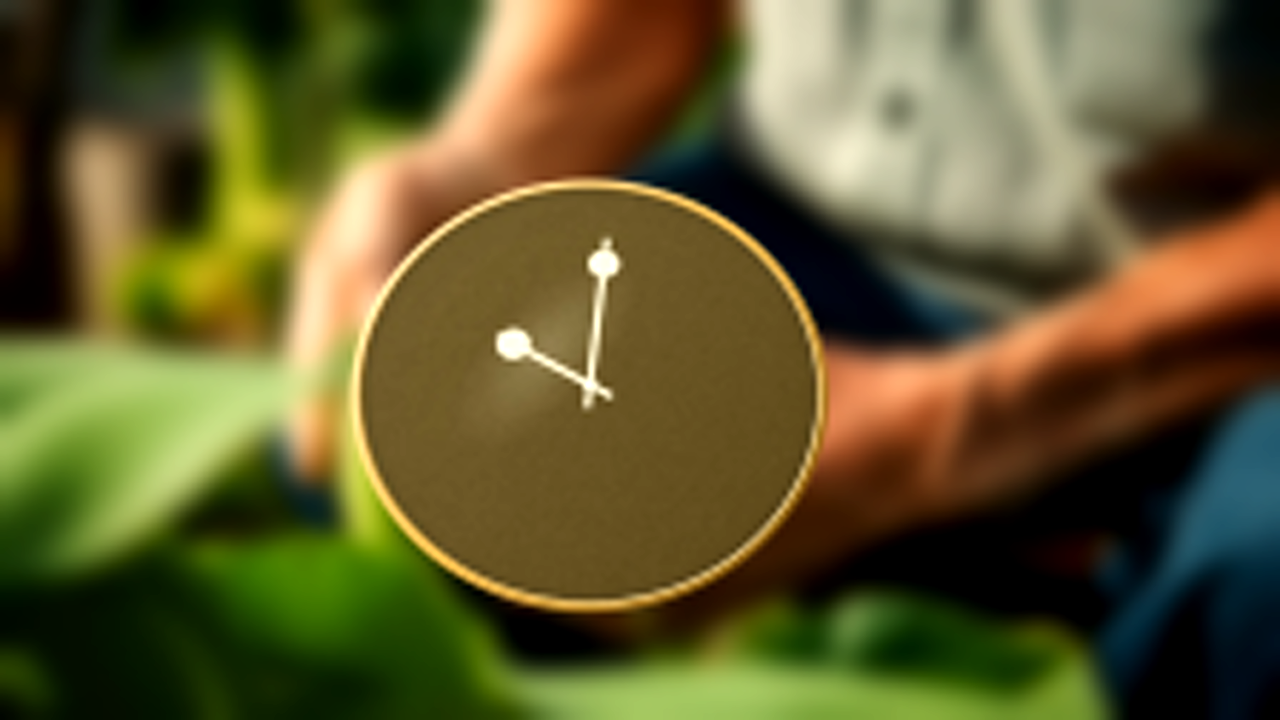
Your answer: 10 h 01 min
